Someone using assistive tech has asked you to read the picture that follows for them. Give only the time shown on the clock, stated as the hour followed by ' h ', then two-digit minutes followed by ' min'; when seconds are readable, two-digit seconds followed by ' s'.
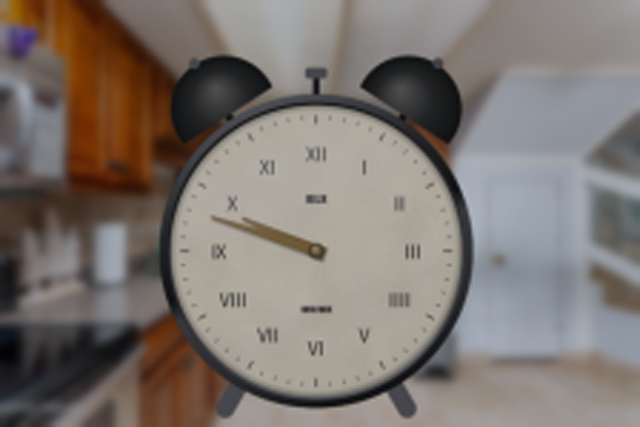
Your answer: 9 h 48 min
